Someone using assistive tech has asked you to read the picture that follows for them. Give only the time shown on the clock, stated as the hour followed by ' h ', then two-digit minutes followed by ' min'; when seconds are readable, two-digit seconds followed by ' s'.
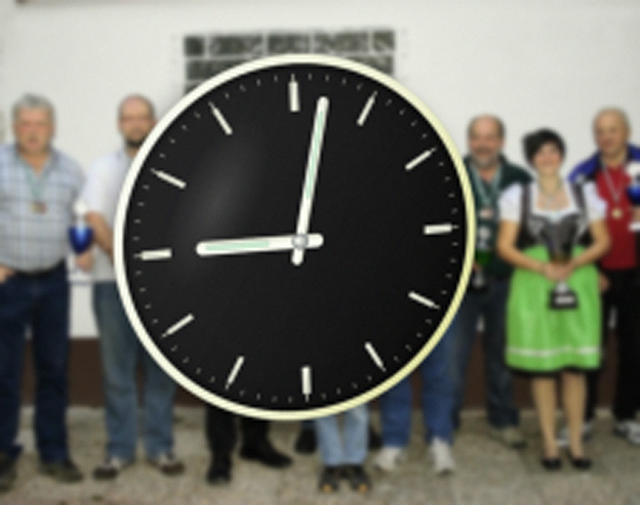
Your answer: 9 h 02 min
